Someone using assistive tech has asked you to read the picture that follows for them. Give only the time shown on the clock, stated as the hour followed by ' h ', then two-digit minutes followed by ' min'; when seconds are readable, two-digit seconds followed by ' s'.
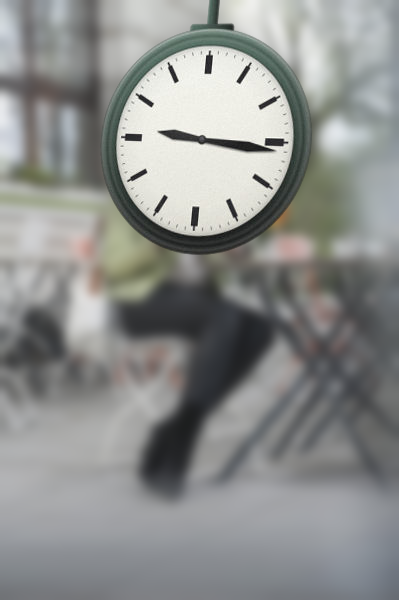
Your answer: 9 h 16 min
